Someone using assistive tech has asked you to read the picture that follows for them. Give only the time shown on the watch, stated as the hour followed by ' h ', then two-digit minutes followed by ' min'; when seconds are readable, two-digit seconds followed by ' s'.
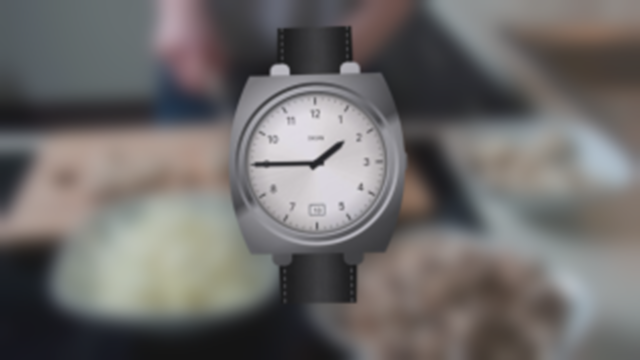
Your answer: 1 h 45 min
